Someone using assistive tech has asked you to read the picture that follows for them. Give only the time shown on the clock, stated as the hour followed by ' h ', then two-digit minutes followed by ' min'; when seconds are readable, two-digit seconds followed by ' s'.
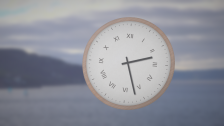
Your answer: 2 h 27 min
